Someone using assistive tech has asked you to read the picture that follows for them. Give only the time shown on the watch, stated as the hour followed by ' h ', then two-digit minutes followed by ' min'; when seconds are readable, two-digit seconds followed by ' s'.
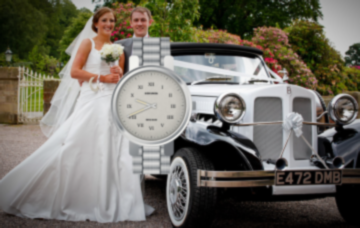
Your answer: 9 h 41 min
